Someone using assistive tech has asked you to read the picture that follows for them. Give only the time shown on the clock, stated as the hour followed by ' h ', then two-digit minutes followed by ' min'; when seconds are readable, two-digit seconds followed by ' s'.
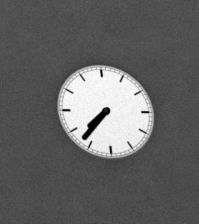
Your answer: 7 h 37 min
